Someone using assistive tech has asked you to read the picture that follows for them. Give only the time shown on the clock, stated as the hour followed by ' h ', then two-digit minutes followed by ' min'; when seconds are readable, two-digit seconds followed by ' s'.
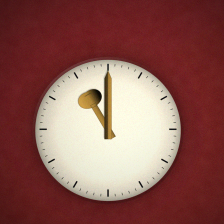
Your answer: 11 h 00 min
